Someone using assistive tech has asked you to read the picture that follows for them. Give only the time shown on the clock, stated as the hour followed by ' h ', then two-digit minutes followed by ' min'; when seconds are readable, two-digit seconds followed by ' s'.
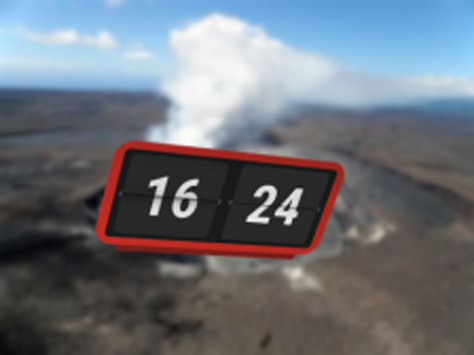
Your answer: 16 h 24 min
